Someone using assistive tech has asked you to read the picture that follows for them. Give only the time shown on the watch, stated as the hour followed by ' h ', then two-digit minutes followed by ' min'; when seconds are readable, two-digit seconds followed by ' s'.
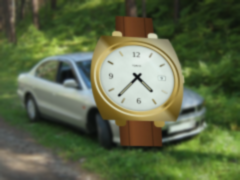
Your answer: 4 h 37 min
